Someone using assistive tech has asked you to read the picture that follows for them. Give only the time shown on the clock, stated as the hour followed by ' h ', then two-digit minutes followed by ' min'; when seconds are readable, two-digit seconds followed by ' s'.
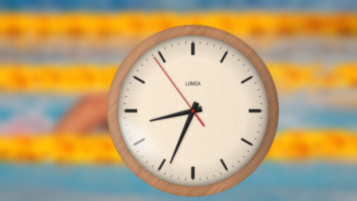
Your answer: 8 h 33 min 54 s
